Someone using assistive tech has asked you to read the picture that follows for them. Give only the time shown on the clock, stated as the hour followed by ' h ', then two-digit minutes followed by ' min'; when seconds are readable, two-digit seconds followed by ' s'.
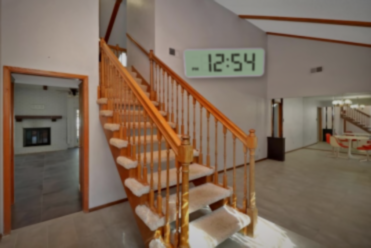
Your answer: 12 h 54 min
